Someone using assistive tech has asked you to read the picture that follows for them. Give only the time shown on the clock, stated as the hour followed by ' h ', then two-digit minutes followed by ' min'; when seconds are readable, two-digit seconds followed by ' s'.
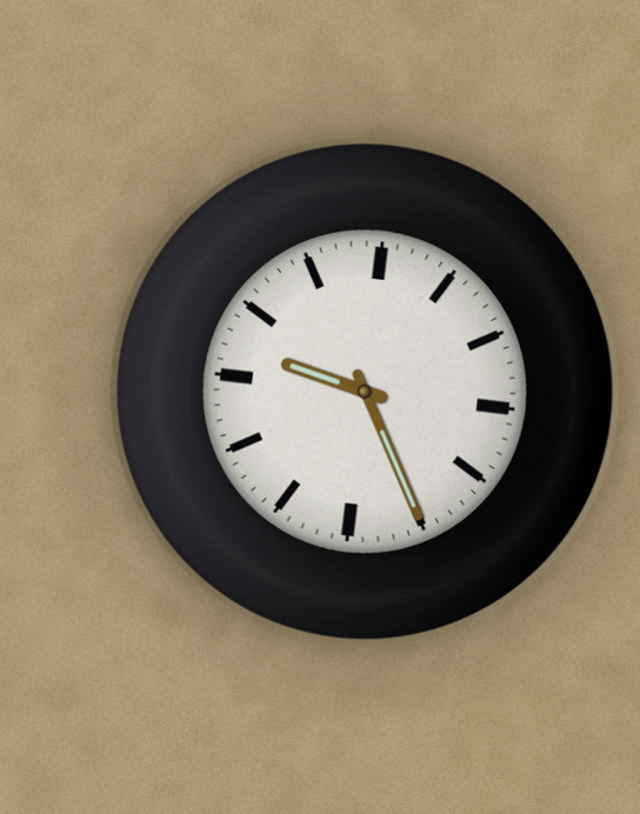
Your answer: 9 h 25 min
